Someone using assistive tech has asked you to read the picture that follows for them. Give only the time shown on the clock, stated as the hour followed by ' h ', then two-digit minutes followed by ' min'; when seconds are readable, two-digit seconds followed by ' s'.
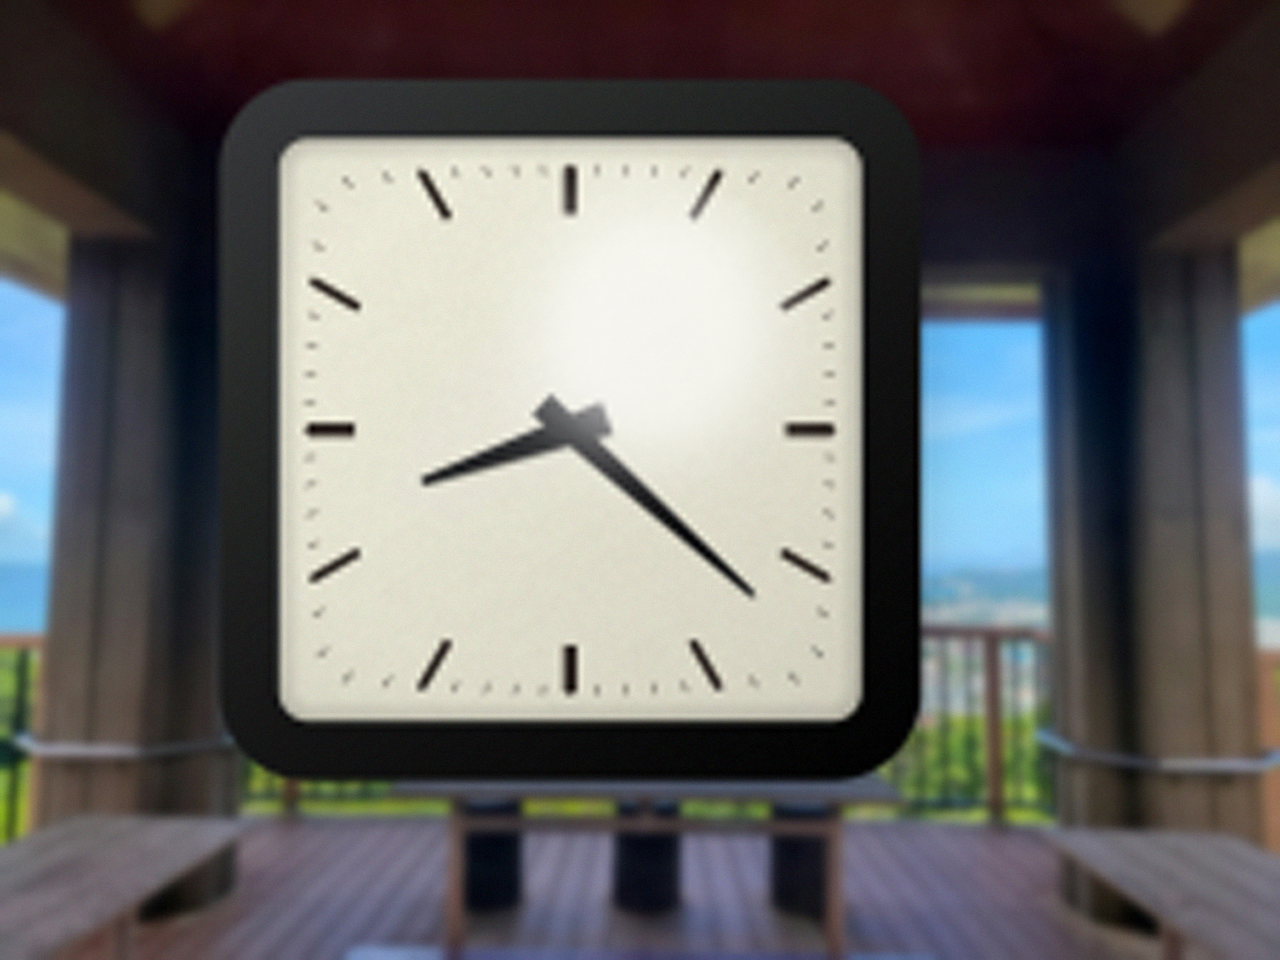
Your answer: 8 h 22 min
